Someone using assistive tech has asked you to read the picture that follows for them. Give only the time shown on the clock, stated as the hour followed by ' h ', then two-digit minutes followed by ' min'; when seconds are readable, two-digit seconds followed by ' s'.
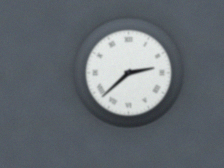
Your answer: 2 h 38 min
